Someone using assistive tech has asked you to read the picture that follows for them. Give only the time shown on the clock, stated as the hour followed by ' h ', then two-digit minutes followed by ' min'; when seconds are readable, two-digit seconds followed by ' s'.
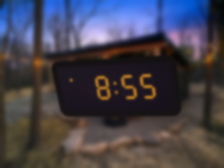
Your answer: 8 h 55 min
